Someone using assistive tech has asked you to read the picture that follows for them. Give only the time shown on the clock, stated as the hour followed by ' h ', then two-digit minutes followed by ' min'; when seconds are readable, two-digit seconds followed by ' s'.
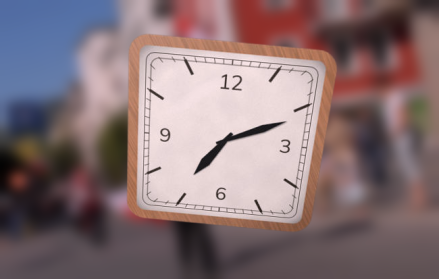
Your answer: 7 h 11 min
